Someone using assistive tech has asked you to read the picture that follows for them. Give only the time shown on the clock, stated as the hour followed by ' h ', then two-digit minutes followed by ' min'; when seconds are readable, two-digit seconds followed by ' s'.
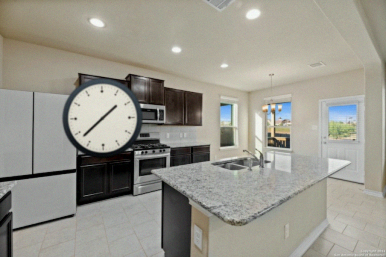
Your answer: 1 h 38 min
